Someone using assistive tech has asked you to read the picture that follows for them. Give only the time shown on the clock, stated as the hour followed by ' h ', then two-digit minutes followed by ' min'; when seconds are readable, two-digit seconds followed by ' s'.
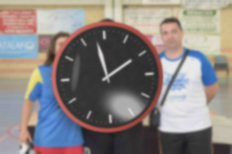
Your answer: 1 h 58 min
